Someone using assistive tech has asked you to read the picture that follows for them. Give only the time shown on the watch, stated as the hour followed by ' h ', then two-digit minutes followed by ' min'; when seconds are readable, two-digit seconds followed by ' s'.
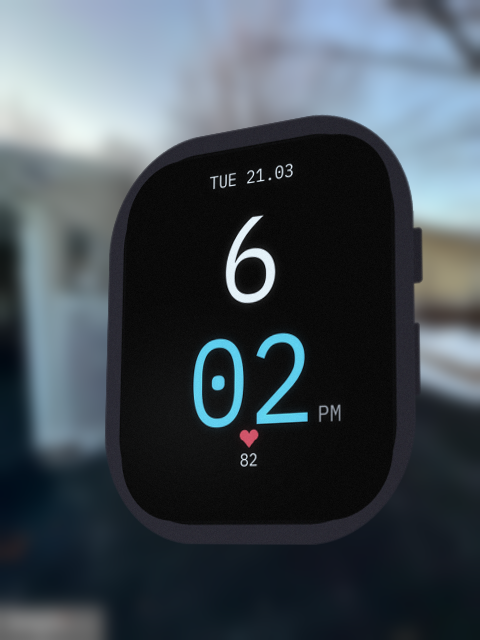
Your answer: 6 h 02 min
